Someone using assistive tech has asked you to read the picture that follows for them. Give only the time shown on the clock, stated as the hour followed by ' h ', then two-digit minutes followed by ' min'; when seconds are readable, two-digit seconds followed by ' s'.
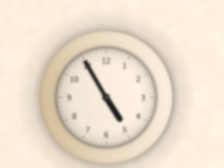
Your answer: 4 h 55 min
